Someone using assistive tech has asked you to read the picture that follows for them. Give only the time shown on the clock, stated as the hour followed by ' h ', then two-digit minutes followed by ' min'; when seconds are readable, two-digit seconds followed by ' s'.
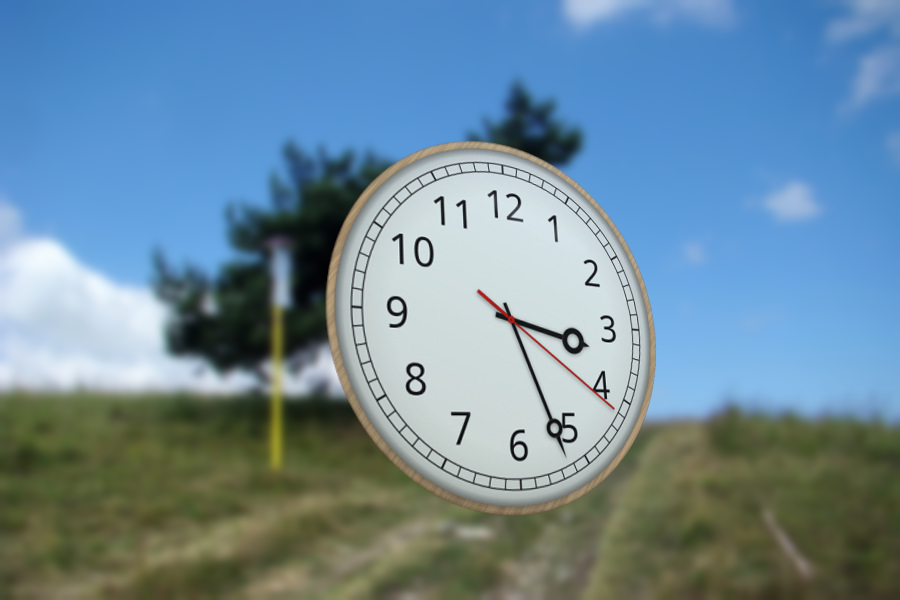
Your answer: 3 h 26 min 21 s
